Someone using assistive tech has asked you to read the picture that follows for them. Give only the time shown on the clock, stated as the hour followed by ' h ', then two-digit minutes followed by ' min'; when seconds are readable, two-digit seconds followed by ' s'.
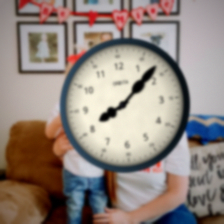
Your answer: 8 h 08 min
